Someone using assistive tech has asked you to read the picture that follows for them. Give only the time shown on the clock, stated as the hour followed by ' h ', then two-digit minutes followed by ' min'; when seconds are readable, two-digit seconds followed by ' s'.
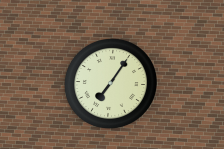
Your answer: 7 h 05 min
